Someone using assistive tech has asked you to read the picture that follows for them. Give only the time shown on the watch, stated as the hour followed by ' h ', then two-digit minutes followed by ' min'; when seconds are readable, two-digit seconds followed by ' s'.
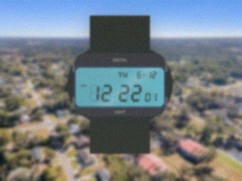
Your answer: 12 h 22 min
